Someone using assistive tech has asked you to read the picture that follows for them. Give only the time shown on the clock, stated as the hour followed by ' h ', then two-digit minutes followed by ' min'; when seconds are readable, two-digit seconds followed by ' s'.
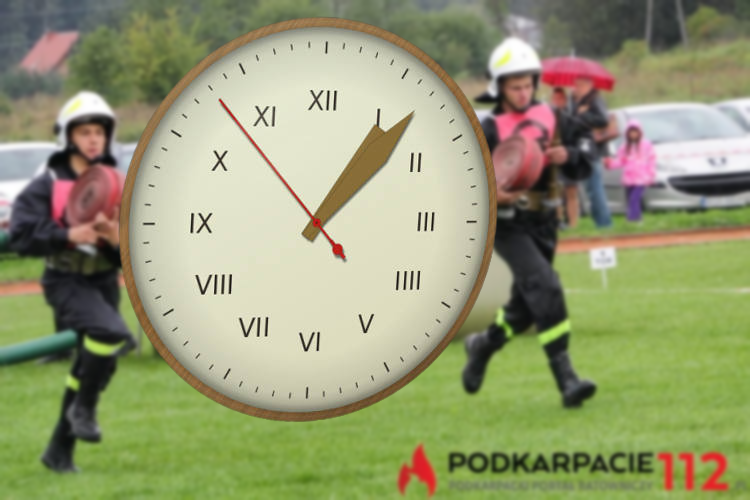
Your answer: 1 h 06 min 53 s
